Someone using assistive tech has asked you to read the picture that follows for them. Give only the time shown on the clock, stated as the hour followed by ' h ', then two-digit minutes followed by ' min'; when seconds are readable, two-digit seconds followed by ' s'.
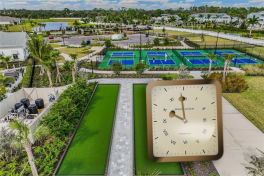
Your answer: 9 h 59 min
